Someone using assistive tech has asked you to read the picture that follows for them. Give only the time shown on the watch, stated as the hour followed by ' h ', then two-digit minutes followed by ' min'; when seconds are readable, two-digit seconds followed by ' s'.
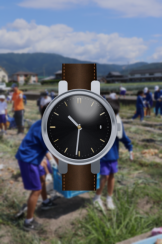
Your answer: 10 h 31 min
